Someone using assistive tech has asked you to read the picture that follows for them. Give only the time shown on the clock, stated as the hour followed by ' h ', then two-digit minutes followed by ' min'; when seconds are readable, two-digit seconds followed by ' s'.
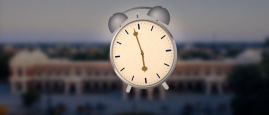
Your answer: 5 h 58 min
